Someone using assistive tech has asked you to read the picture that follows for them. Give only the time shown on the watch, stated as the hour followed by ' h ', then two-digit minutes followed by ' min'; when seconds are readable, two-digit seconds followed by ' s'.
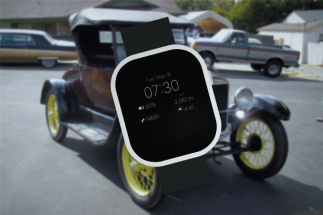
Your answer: 7 h 30 min
